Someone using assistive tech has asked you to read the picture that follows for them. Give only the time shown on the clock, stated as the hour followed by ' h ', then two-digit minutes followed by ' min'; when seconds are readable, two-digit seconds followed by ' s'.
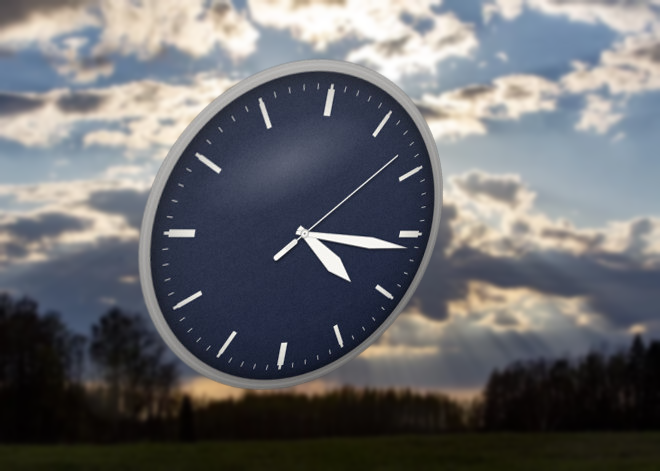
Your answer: 4 h 16 min 08 s
